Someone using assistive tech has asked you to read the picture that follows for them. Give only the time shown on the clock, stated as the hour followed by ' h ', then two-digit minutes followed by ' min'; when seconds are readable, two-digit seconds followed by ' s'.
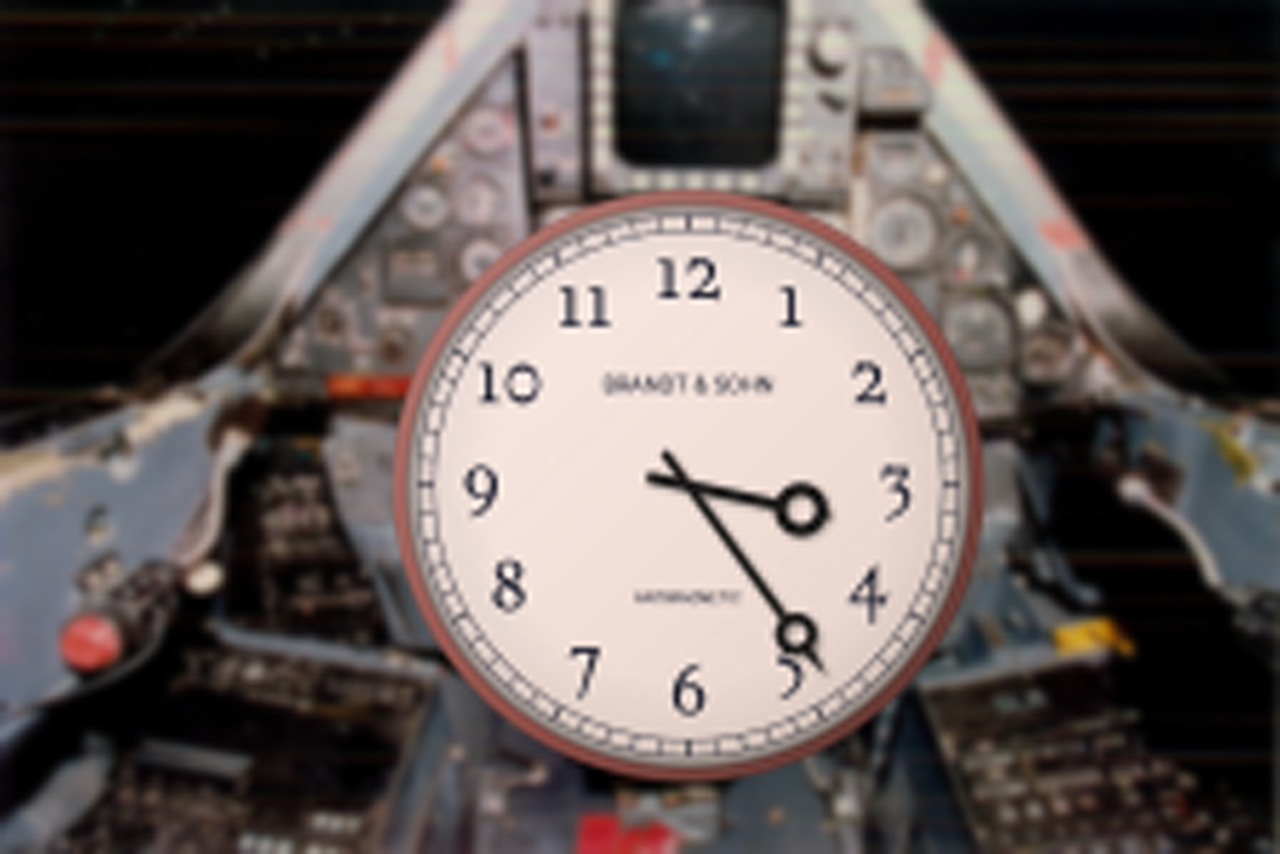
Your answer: 3 h 24 min
